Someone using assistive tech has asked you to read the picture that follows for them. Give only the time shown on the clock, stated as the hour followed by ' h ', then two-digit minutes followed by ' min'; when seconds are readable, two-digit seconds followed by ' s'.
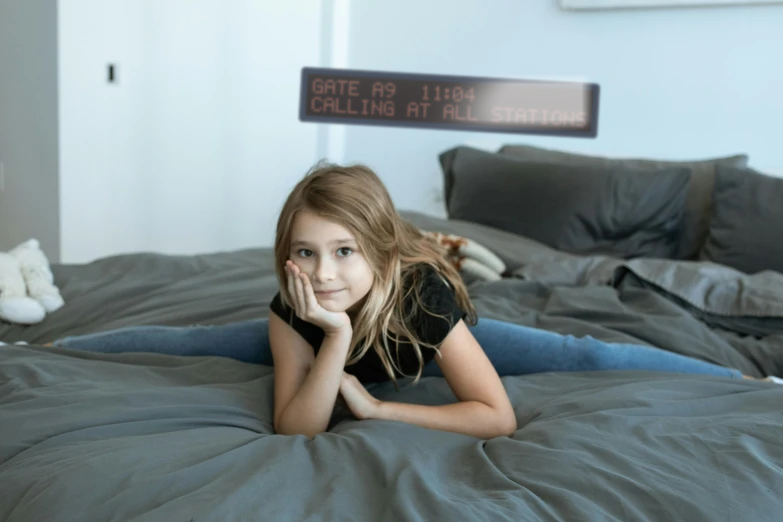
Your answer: 11 h 04 min
